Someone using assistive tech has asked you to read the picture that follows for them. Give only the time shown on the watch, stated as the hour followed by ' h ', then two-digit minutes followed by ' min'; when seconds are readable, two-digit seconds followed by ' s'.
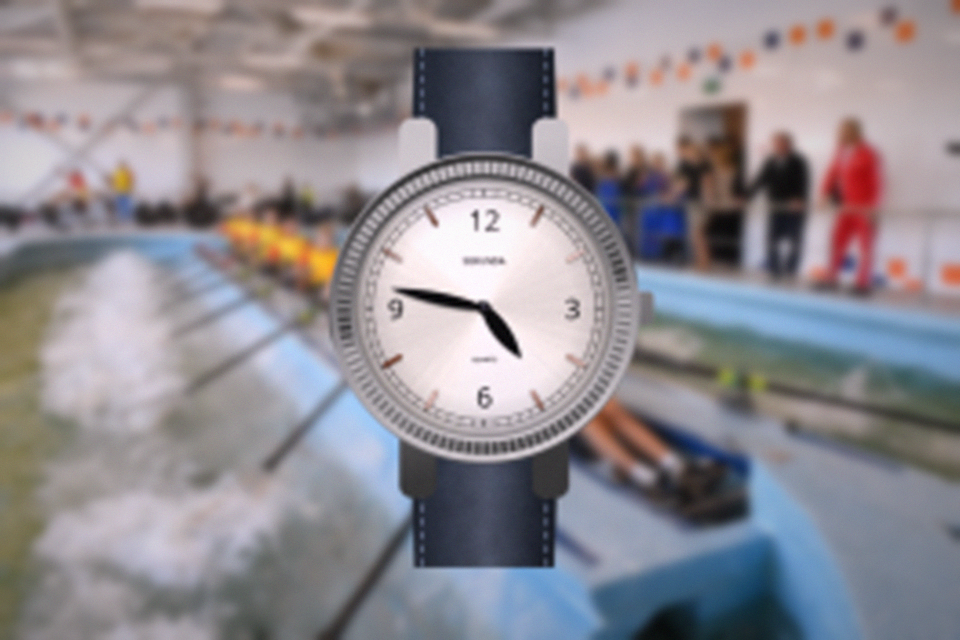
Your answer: 4 h 47 min
